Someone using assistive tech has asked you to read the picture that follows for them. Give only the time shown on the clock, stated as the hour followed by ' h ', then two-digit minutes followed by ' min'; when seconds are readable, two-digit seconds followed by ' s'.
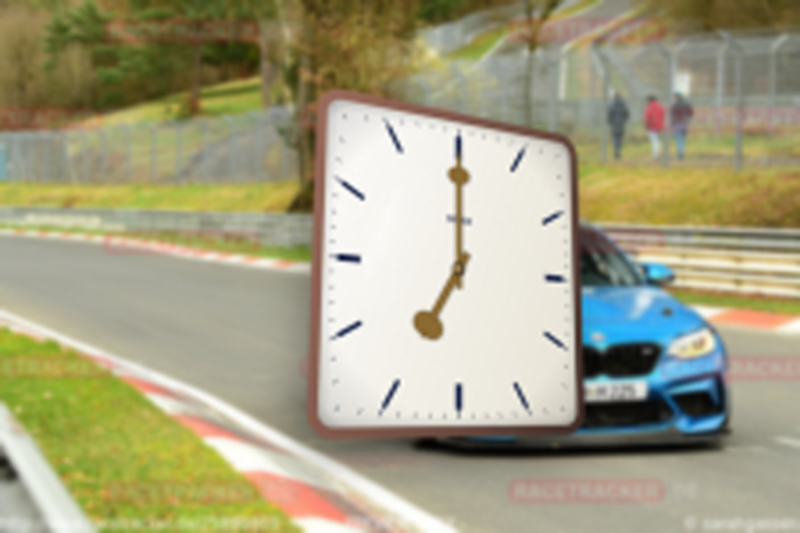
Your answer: 7 h 00 min
